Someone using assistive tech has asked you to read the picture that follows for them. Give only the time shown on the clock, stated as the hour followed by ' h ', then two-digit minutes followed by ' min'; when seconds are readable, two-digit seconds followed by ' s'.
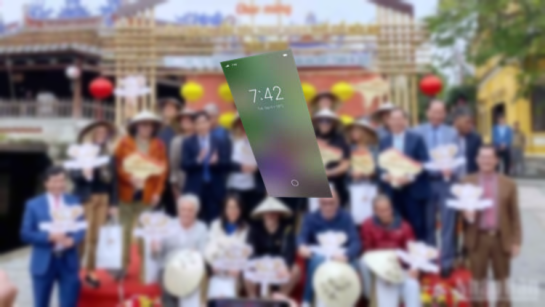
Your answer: 7 h 42 min
